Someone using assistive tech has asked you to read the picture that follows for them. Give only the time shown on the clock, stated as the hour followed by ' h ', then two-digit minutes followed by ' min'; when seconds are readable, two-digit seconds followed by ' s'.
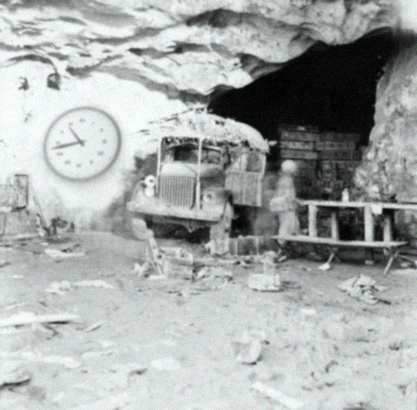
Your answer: 10 h 43 min
